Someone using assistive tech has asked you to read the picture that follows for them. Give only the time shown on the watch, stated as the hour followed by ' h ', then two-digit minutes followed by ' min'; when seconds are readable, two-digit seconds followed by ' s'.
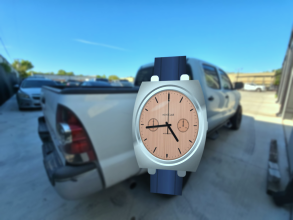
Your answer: 4 h 44 min
